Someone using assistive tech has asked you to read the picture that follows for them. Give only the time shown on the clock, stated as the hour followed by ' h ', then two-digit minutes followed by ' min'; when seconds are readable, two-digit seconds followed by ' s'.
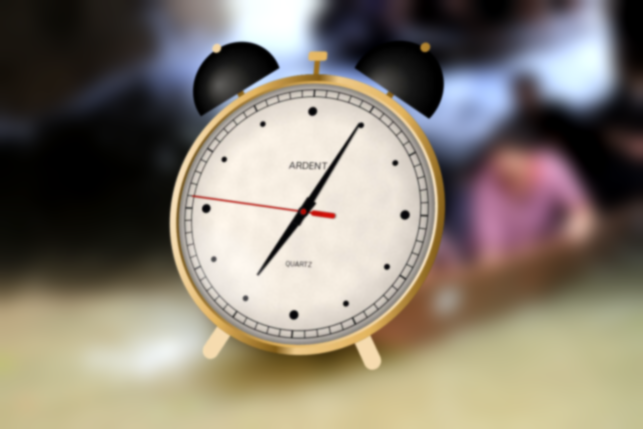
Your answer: 7 h 04 min 46 s
